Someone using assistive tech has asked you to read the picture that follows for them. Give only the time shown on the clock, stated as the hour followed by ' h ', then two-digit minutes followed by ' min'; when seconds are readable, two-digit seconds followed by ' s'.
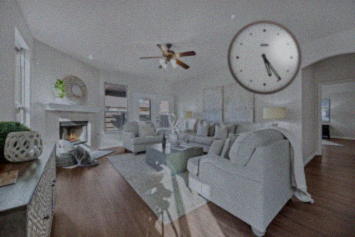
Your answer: 5 h 24 min
